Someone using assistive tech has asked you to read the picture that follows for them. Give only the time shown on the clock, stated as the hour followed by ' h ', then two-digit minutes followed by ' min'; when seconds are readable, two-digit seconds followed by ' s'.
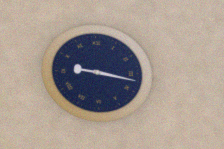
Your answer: 9 h 17 min
